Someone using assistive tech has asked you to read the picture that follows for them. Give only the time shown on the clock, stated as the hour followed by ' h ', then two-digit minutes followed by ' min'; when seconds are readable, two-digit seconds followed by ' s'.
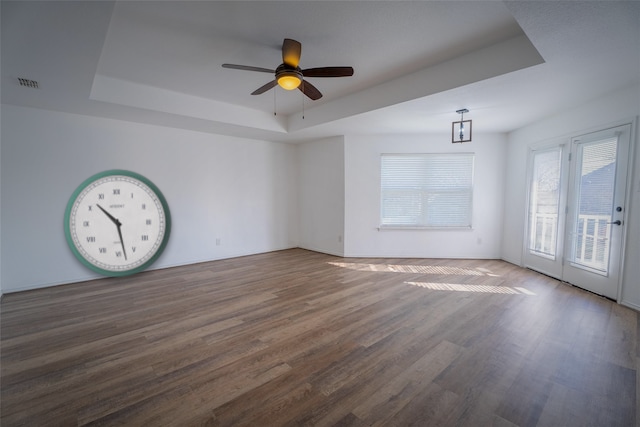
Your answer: 10 h 28 min
